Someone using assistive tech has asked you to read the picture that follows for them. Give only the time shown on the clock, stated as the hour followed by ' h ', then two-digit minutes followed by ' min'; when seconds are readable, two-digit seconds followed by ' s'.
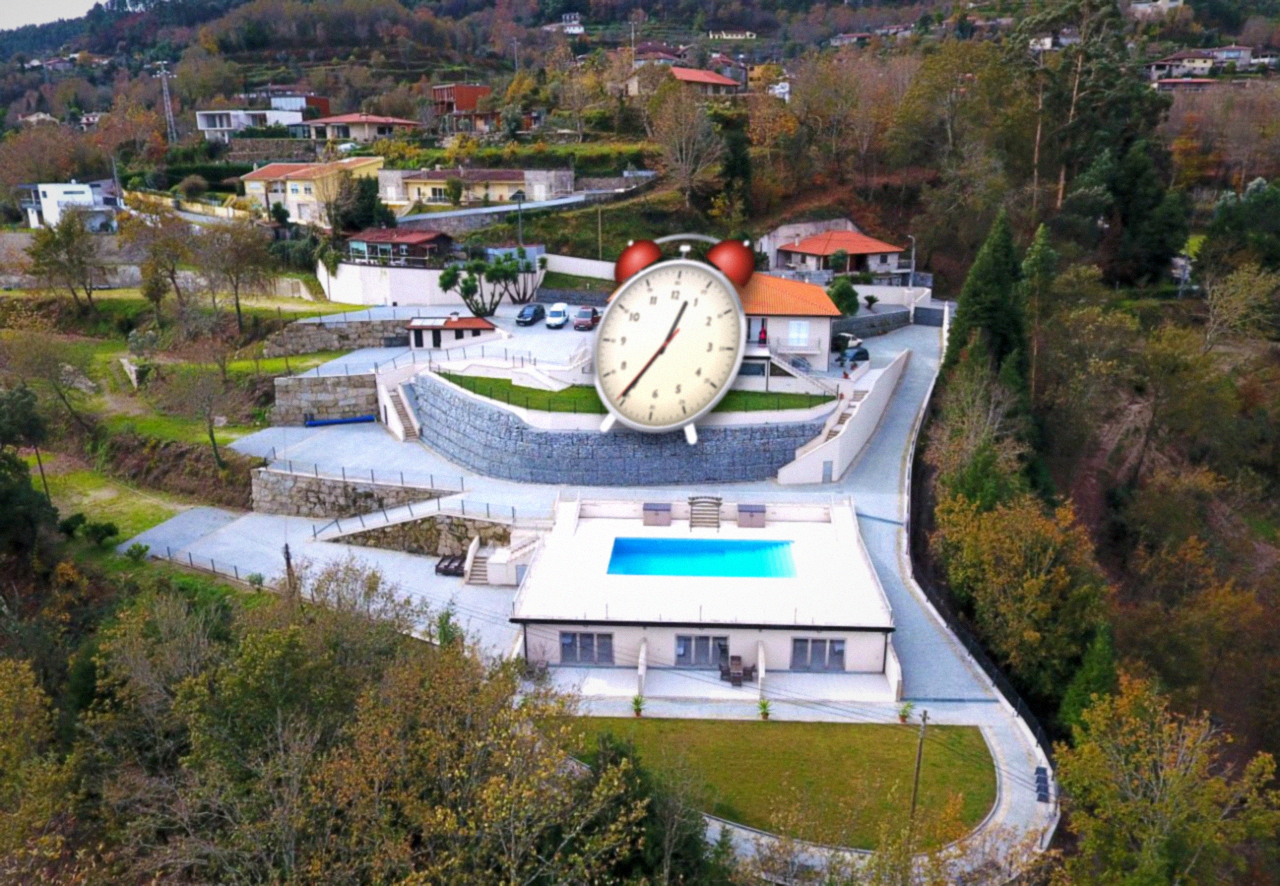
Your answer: 12 h 35 min 36 s
